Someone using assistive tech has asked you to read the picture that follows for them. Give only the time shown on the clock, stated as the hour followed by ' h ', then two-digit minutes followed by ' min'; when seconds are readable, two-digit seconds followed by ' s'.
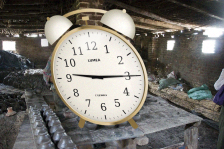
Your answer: 9 h 15 min
